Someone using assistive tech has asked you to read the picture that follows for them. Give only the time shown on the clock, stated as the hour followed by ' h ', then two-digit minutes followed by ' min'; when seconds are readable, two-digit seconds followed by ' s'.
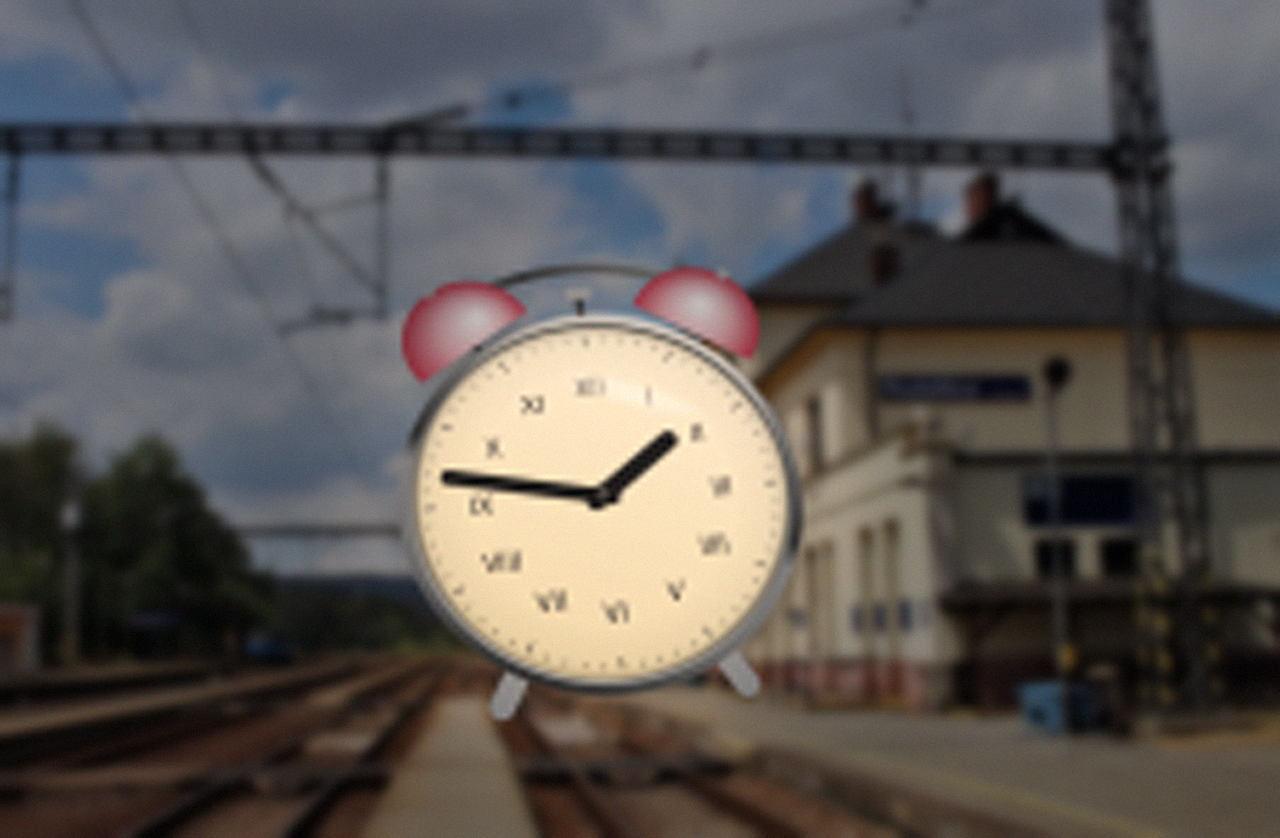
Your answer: 1 h 47 min
